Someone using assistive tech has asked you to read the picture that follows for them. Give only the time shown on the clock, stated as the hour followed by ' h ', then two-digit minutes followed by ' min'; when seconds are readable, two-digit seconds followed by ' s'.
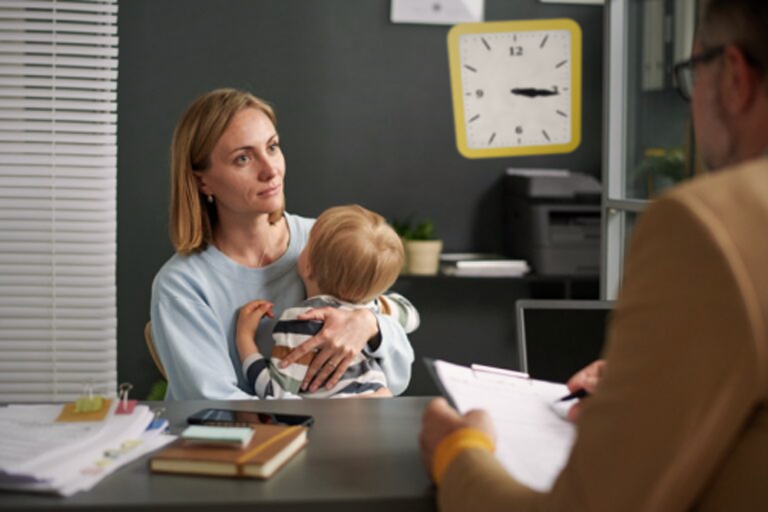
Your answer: 3 h 16 min
